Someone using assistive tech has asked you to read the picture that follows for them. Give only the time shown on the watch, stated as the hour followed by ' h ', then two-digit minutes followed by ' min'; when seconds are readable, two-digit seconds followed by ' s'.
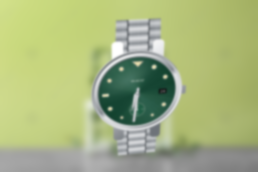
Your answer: 6 h 31 min
